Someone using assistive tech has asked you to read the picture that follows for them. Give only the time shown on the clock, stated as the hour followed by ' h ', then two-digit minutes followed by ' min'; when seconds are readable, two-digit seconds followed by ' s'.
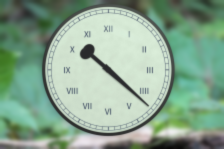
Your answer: 10 h 22 min
